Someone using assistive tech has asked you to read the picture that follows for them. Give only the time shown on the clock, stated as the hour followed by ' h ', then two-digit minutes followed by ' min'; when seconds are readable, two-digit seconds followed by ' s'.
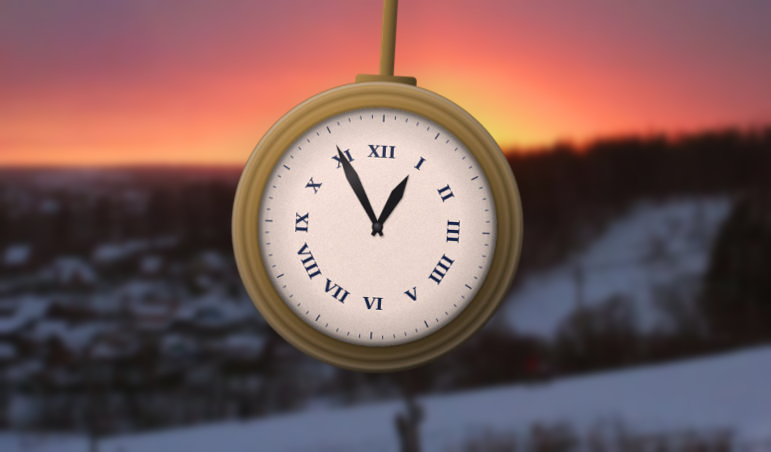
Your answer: 12 h 55 min
